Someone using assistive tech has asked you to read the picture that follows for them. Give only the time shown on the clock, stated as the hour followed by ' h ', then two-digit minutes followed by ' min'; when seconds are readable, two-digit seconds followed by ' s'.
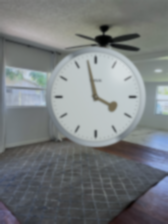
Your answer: 3 h 58 min
